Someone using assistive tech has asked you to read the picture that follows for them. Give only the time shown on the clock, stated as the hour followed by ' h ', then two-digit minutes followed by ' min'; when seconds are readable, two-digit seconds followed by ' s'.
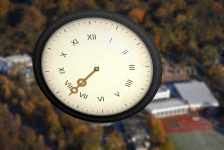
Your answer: 7 h 38 min
